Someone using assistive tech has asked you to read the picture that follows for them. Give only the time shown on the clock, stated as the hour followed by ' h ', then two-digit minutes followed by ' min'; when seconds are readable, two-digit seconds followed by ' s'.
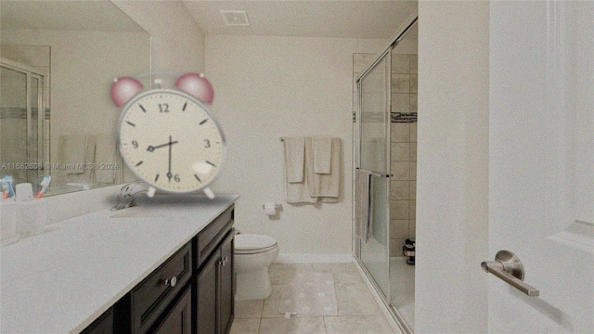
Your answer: 8 h 32 min
